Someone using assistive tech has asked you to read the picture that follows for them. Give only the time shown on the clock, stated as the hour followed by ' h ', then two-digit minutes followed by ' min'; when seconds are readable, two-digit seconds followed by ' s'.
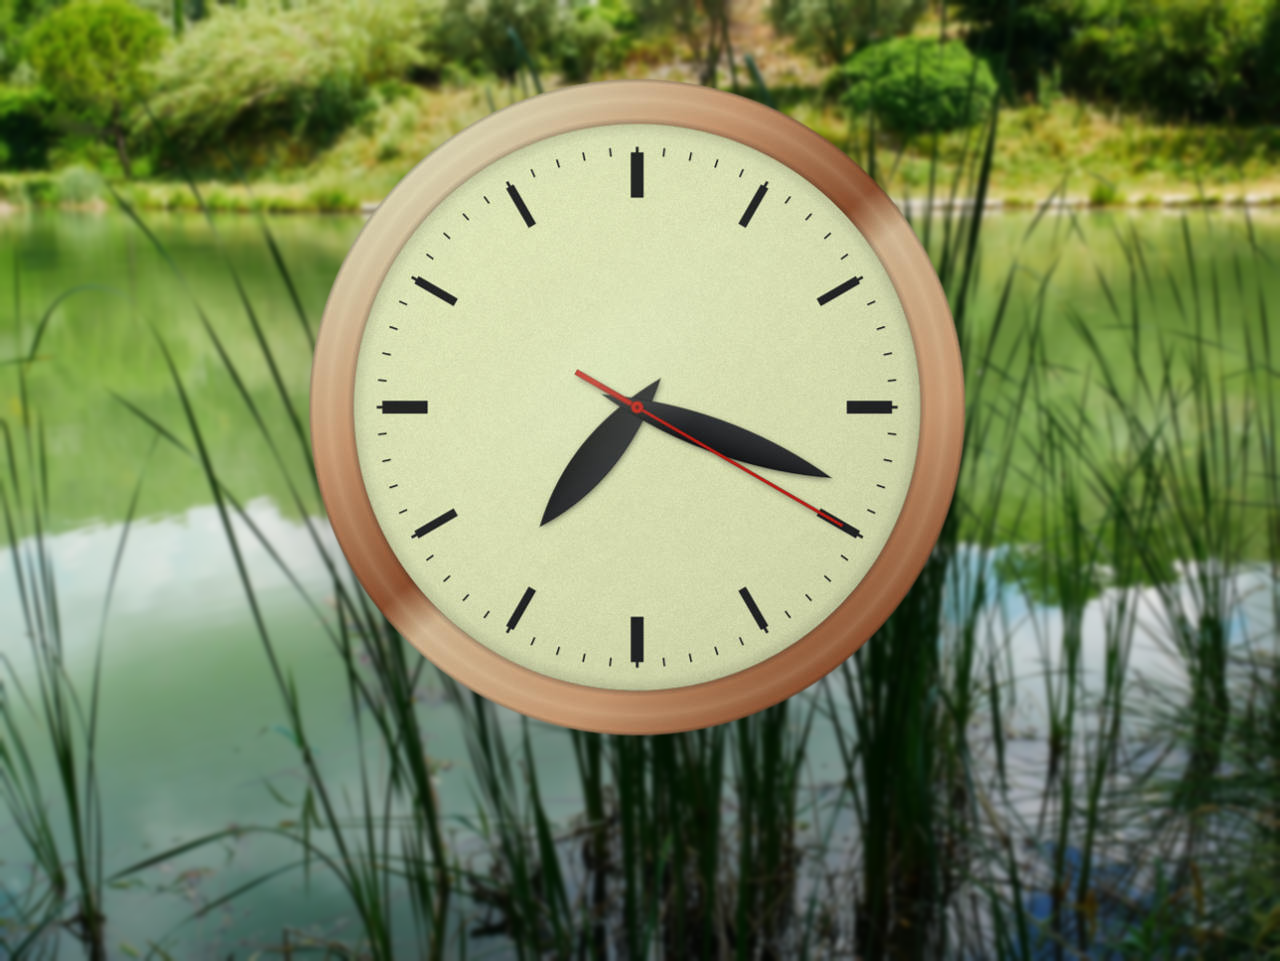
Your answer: 7 h 18 min 20 s
